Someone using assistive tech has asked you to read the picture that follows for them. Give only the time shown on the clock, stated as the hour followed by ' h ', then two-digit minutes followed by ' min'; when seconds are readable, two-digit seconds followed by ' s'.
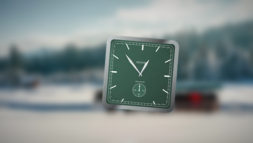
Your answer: 12 h 53 min
